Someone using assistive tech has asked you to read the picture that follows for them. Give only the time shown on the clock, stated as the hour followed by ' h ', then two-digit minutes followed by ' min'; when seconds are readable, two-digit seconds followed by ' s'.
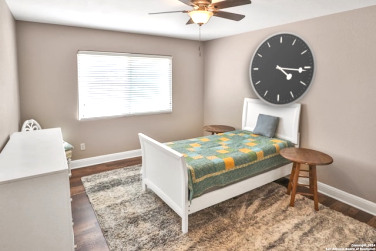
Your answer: 4 h 16 min
